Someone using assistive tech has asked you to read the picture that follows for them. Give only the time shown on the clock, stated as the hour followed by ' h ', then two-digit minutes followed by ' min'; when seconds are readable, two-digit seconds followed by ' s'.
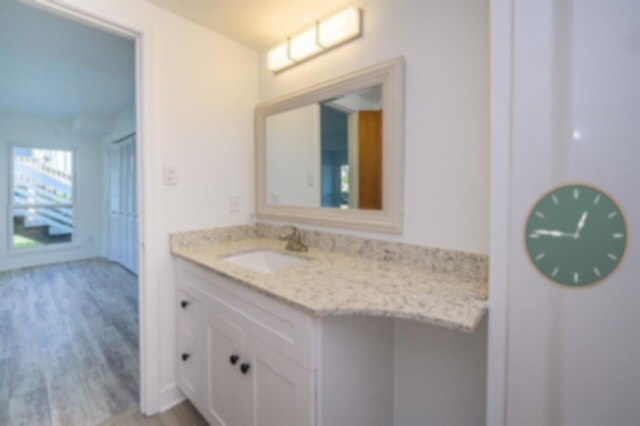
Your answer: 12 h 46 min
